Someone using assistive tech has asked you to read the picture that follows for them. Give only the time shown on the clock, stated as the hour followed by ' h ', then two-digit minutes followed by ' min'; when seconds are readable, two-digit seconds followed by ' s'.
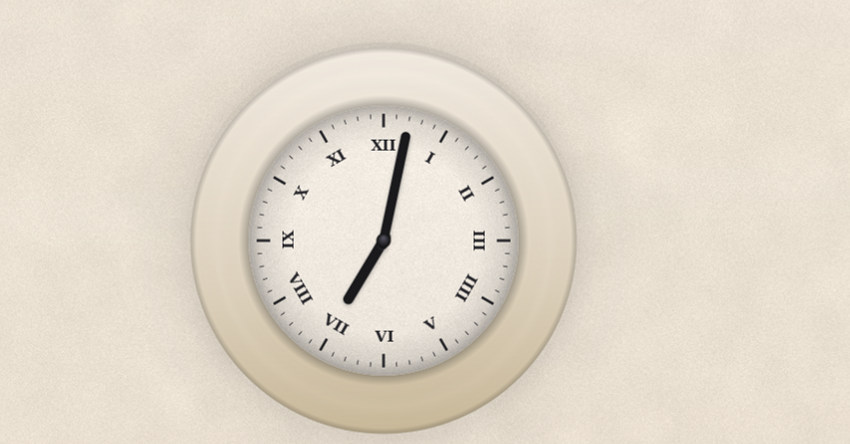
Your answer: 7 h 02 min
